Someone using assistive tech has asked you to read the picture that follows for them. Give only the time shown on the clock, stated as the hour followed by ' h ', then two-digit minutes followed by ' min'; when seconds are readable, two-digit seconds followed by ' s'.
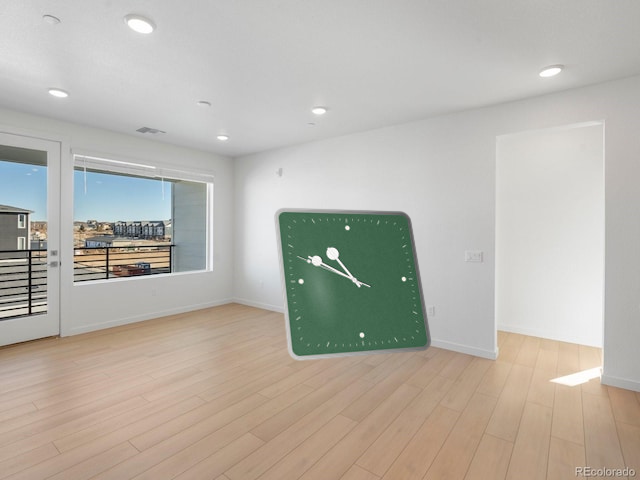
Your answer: 10 h 49 min 49 s
